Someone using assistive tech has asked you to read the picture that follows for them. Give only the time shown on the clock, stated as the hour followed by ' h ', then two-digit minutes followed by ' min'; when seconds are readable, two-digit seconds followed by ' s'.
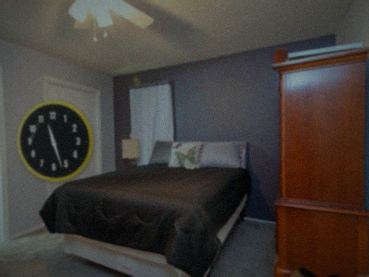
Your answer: 11 h 27 min
